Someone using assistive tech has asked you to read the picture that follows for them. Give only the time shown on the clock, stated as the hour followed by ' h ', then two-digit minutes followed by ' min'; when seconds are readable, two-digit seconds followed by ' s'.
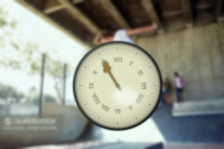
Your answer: 10 h 55 min
